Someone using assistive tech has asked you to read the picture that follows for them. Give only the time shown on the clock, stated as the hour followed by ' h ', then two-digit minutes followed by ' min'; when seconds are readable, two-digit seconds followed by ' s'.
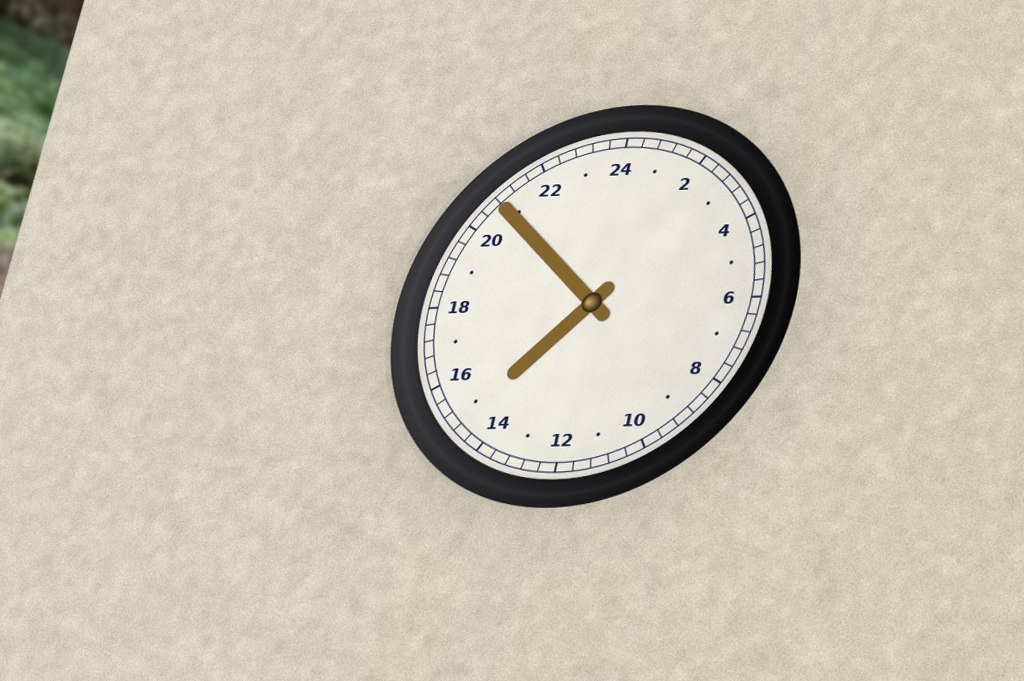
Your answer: 14 h 52 min
